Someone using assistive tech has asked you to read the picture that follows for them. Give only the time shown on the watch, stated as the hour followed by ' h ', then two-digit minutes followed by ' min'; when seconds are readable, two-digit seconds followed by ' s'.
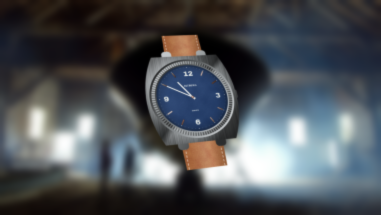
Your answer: 10 h 50 min
